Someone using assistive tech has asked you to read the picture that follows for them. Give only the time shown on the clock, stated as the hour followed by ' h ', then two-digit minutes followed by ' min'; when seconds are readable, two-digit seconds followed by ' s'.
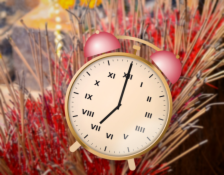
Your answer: 7 h 00 min
